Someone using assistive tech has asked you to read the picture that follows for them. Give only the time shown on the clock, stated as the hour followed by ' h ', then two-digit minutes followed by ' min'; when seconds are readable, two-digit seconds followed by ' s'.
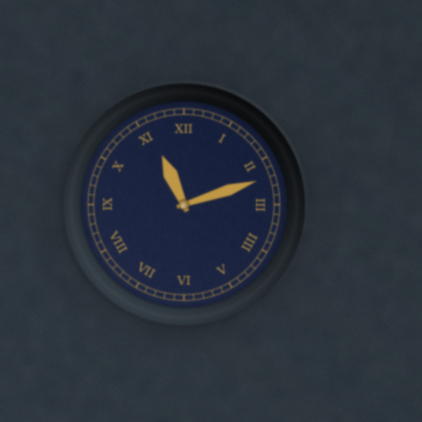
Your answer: 11 h 12 min
